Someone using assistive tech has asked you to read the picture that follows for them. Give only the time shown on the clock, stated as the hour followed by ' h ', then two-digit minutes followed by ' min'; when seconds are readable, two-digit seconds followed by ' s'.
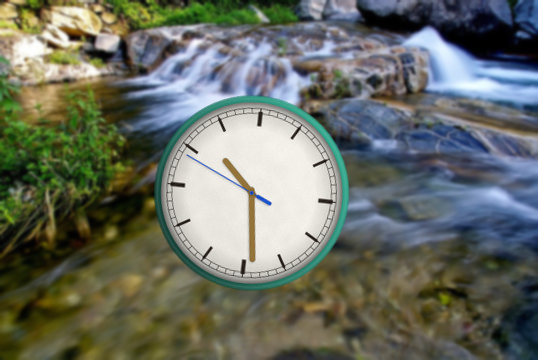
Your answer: 10 h 28 min 49 s
